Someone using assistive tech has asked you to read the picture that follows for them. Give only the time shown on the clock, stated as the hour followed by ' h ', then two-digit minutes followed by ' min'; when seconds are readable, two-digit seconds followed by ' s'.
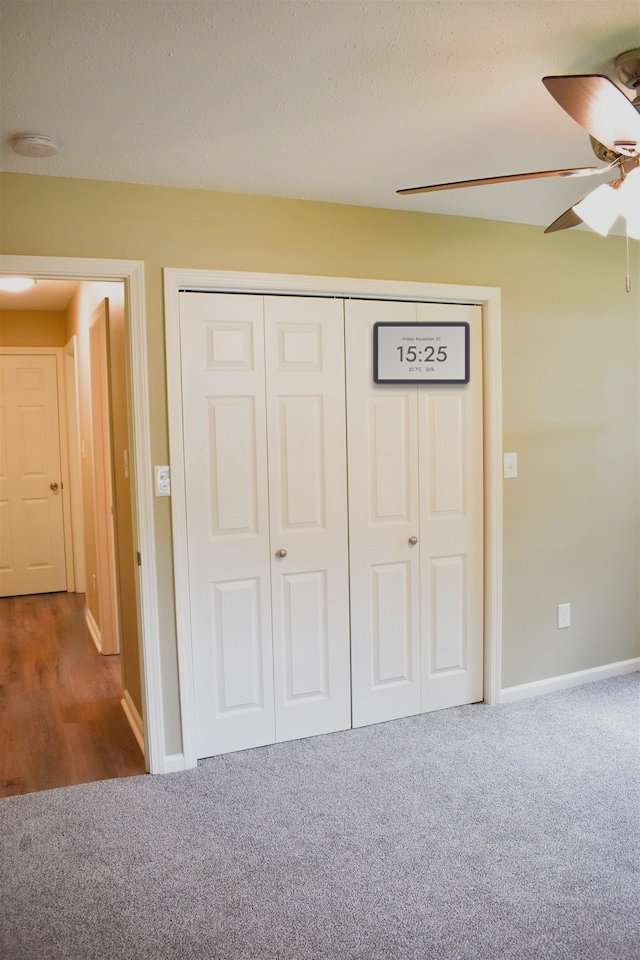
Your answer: 15 h 25 min
